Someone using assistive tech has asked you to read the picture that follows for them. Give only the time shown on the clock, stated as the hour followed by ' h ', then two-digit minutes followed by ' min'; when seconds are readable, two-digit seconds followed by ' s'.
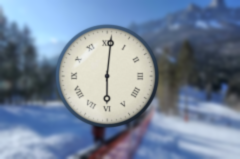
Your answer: 6 h 01 min
